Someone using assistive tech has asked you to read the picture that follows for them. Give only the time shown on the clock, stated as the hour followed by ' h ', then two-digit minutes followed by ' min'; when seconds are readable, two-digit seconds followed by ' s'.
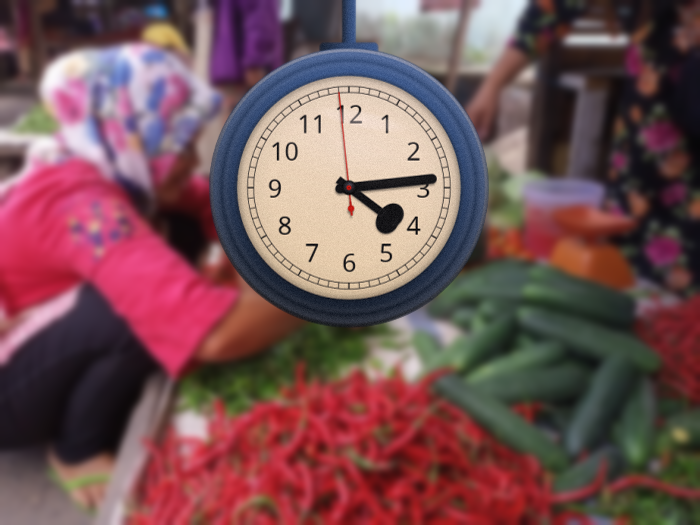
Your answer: 4 h 13 min 59 s
